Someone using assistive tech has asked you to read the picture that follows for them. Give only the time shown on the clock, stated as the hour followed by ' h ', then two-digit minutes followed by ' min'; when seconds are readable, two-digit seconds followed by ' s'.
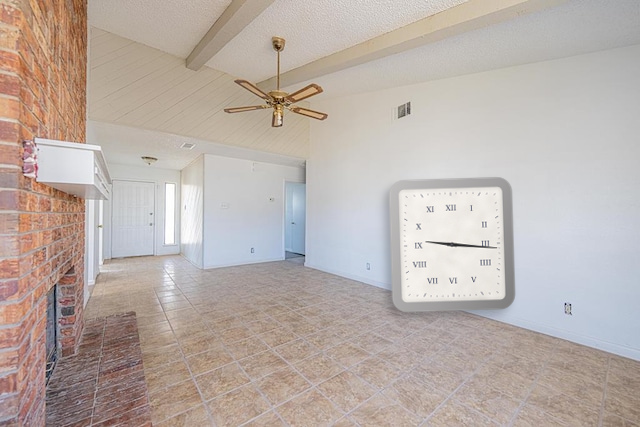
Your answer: 9 h 16 min
